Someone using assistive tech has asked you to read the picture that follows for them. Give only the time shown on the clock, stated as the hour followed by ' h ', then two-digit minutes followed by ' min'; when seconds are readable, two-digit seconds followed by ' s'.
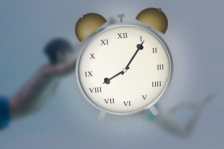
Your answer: 8 h 06 min
